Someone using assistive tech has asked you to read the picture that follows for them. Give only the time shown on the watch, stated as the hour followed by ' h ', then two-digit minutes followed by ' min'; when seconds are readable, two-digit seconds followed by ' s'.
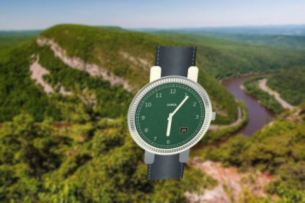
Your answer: 6 h 06 min
